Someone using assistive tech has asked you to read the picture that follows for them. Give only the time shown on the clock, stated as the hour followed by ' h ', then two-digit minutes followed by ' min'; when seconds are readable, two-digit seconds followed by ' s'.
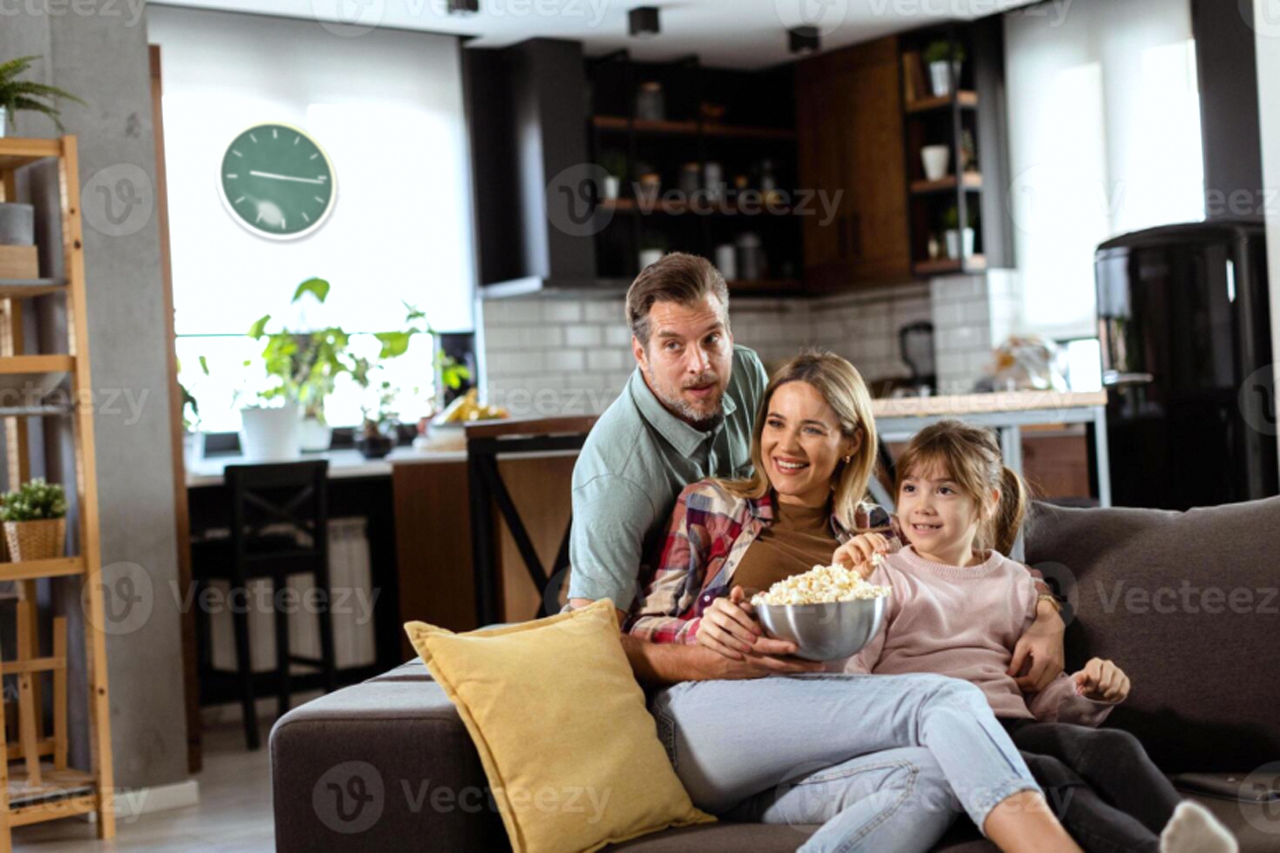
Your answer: 9 h 16 min
